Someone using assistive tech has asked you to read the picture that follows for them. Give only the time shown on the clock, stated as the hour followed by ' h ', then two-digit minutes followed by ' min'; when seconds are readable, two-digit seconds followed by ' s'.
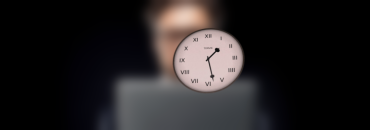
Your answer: 1 h 28 min
